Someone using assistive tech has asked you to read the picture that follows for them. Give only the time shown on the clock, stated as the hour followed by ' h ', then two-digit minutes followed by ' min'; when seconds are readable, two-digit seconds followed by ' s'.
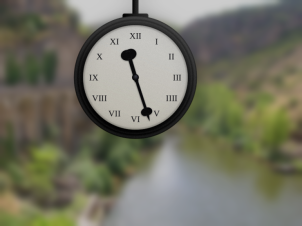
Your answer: 11 h 27 min
